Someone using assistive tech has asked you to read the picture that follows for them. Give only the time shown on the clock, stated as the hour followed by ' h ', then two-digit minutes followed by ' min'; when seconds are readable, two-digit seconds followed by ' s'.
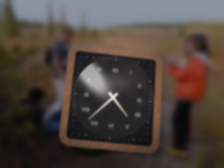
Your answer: 4 h 37 min
